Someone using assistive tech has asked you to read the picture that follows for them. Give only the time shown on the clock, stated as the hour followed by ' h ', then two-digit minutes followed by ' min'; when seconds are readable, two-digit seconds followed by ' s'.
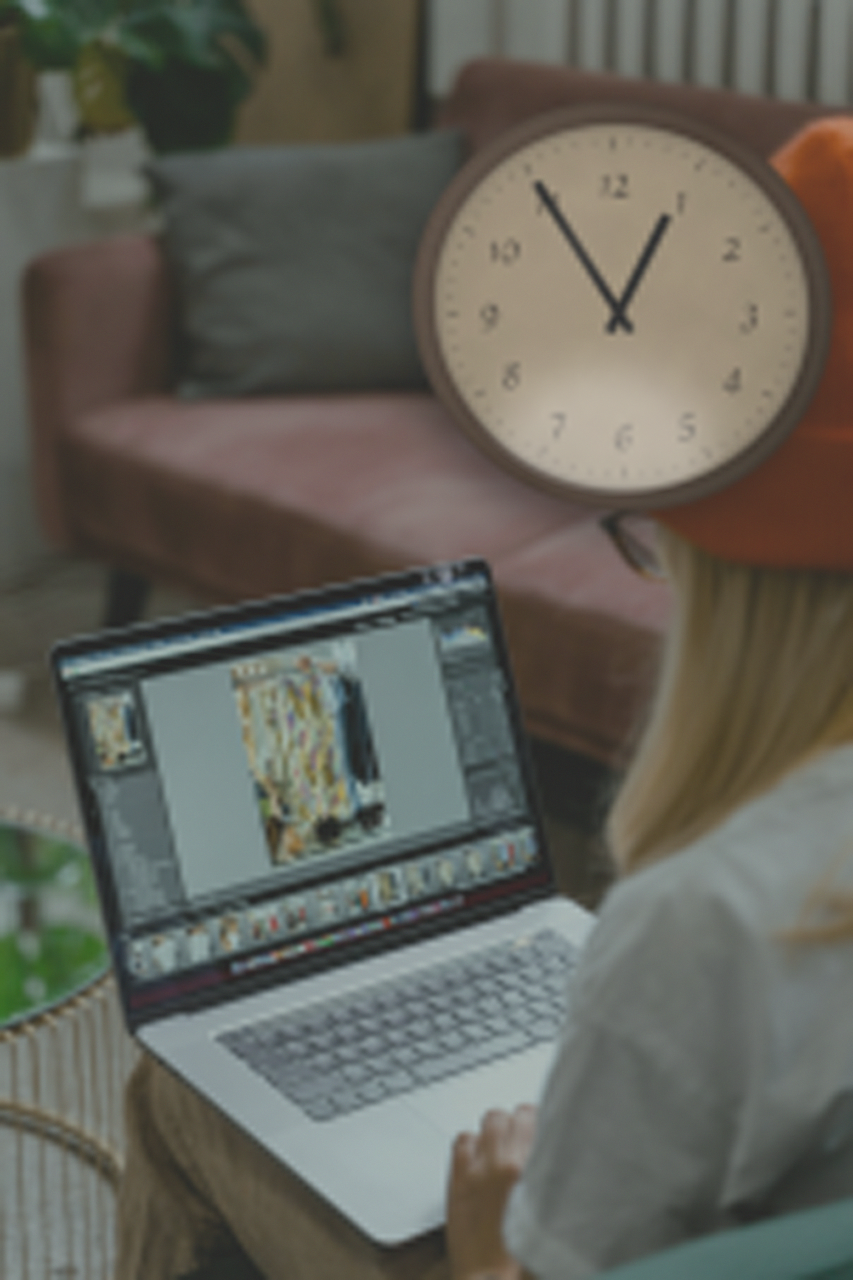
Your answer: 12 h 55 min
